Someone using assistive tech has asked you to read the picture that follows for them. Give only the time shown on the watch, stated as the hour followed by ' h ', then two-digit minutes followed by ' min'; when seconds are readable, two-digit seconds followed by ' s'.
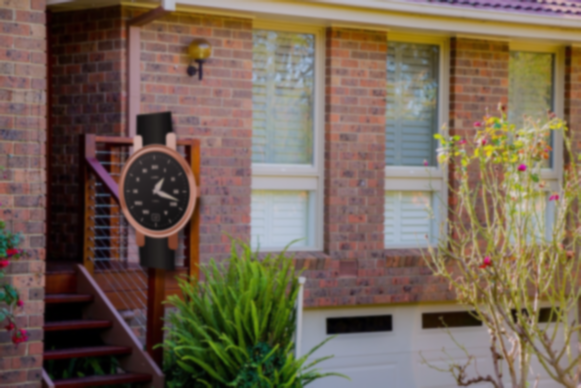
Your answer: 1 h 18 min
